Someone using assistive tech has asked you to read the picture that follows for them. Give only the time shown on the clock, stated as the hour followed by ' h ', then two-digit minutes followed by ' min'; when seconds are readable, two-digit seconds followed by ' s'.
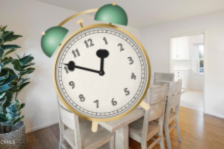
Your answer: 12 h 51 min
